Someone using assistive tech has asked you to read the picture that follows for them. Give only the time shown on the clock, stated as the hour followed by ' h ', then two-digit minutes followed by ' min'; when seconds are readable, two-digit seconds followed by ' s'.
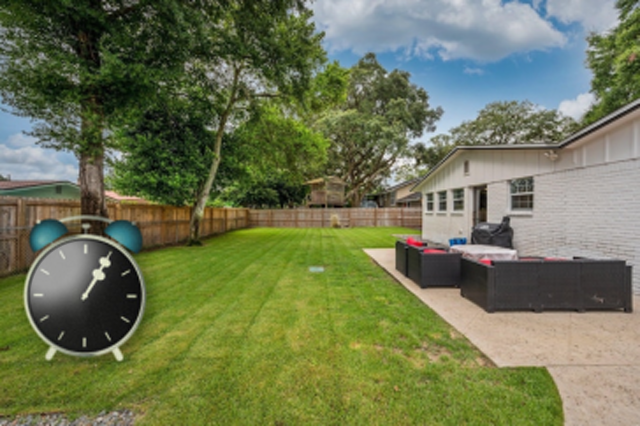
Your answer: 1 h 05 min
